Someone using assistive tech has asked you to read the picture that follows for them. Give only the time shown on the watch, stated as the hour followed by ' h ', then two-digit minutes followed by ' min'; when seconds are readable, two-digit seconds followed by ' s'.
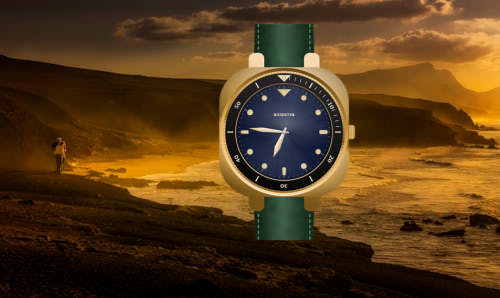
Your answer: 6 h 46 min
